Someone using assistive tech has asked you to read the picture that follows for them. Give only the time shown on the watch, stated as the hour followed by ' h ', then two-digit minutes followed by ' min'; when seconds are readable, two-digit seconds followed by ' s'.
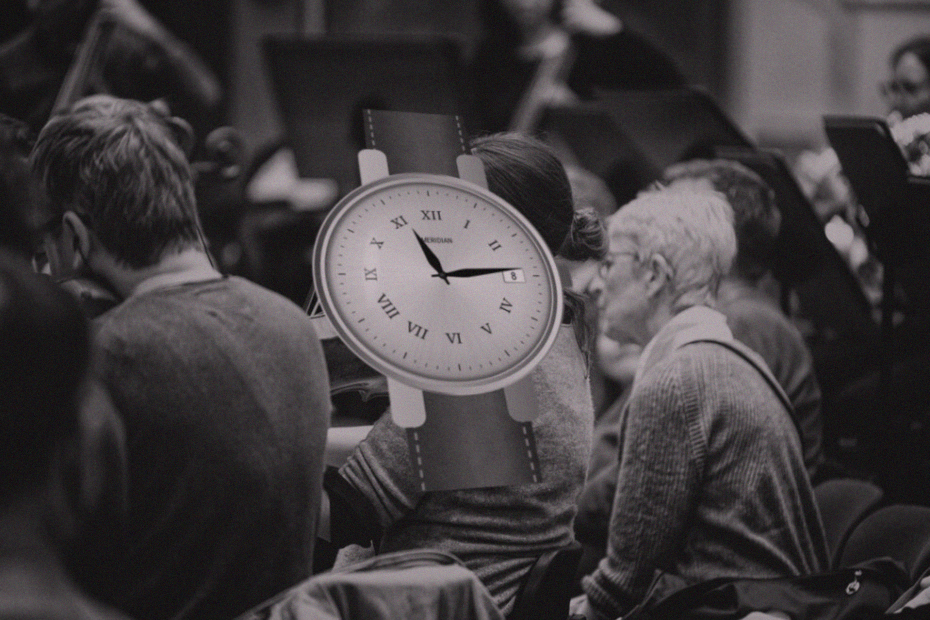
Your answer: 11 h 14 min
